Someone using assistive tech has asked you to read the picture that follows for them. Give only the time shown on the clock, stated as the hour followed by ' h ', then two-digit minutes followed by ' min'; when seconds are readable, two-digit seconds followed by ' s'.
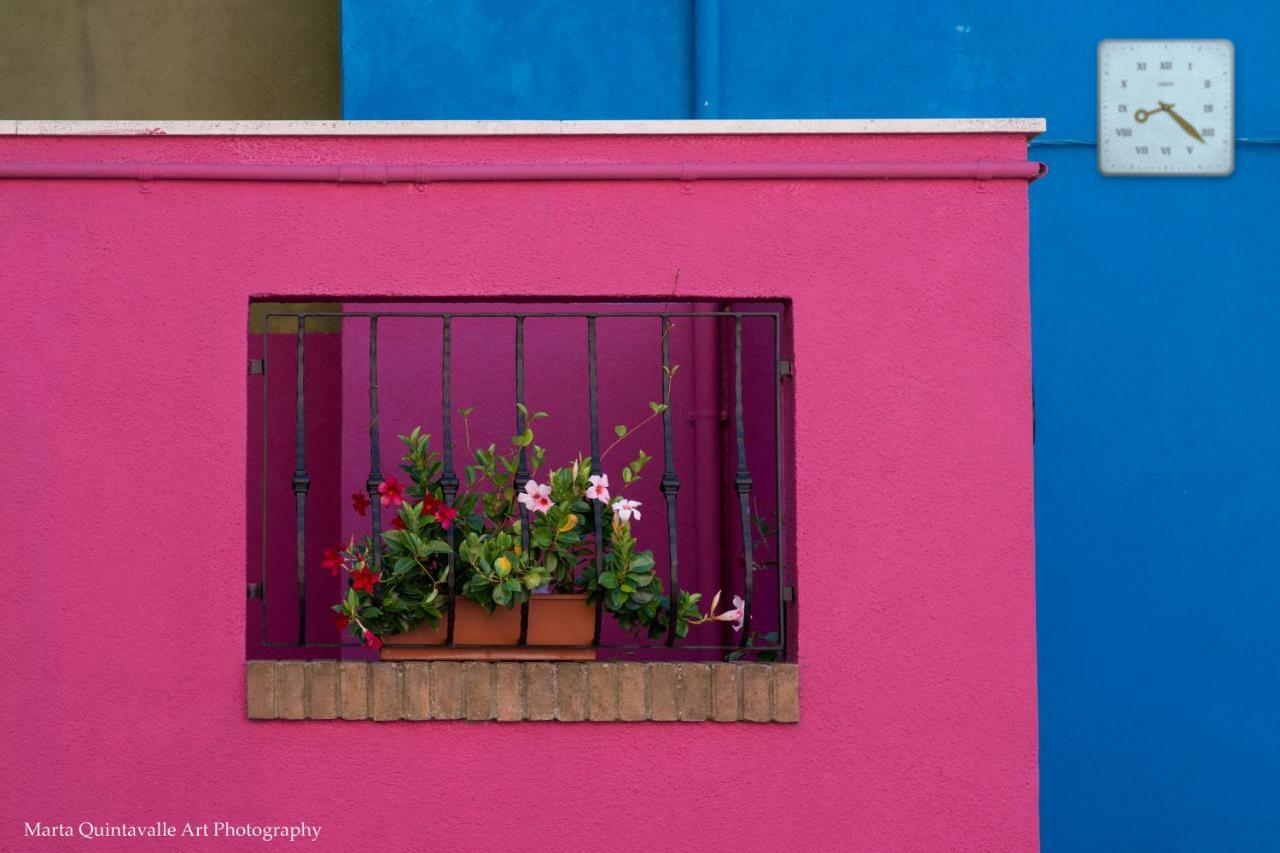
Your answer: 8 h 22 min
